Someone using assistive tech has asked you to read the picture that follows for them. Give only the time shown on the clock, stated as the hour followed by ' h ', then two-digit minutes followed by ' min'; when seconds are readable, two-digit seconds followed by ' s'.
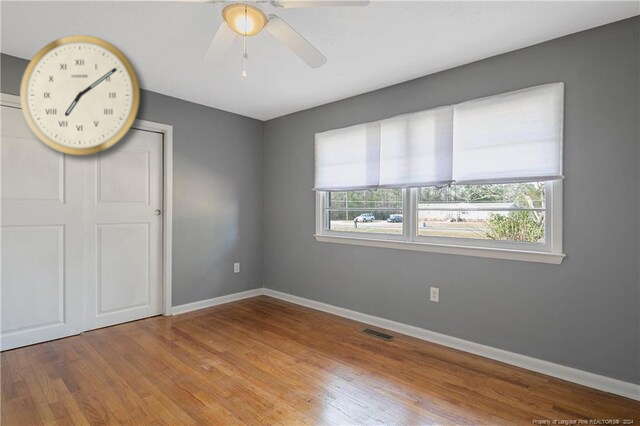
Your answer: 7 h 09 min
